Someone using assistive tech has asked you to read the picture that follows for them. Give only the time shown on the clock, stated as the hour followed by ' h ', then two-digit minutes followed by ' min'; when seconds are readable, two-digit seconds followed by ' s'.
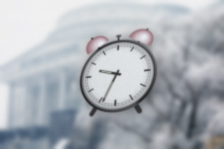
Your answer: 9 h 34 min
